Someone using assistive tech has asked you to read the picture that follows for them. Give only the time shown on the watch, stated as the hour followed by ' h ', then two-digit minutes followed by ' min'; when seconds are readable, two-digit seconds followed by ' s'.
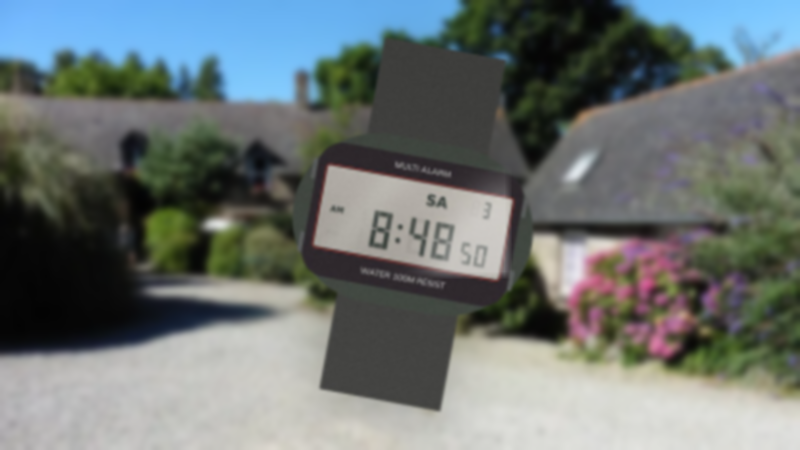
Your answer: 8 h 48 min 50 s
